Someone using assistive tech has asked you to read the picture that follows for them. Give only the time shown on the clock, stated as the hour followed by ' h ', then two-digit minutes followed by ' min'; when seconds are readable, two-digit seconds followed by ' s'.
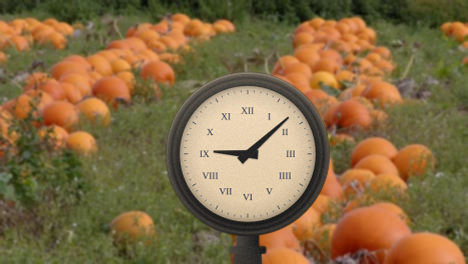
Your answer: 9 h 08 min
